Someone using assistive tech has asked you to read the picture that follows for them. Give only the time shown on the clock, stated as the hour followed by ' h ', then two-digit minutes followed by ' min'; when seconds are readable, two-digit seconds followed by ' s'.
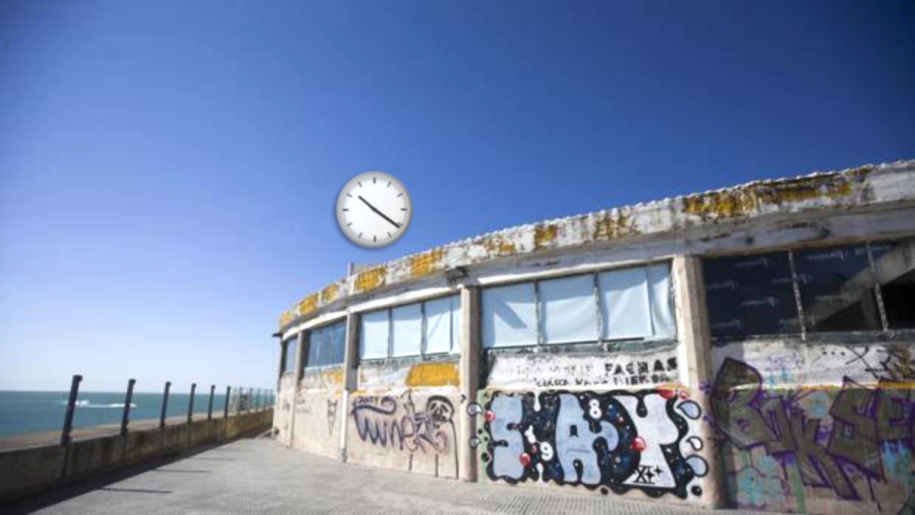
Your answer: 10 h 21 min
